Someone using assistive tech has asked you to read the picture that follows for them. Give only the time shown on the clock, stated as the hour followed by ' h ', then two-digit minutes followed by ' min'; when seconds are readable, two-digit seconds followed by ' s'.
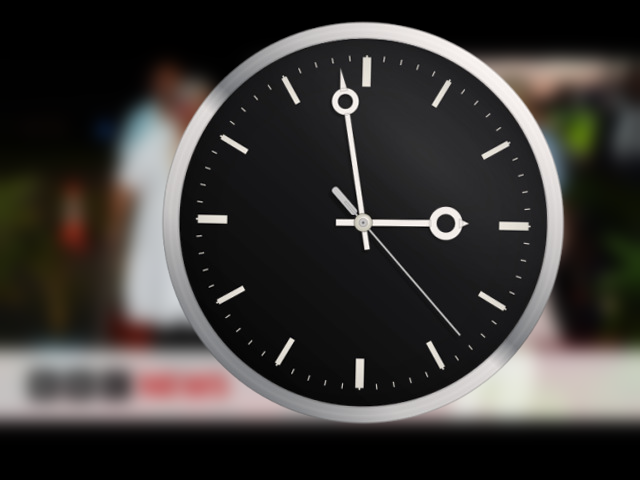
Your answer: 2 h 58 min 23 s
